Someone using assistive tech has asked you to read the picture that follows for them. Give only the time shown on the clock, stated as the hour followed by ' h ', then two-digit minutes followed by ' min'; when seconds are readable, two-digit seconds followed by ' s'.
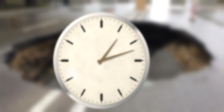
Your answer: 1 h 12 min
